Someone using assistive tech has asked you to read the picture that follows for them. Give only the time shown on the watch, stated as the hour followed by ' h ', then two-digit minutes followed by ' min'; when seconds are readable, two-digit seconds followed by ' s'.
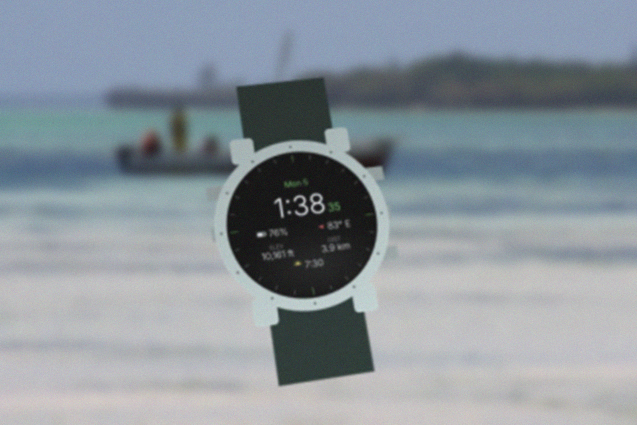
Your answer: 1 h 38 min
